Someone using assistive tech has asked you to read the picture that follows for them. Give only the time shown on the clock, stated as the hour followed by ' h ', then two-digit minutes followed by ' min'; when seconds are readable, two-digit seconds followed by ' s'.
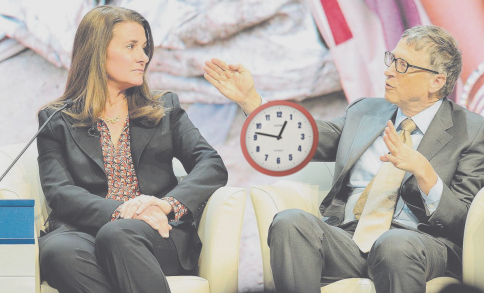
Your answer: 12 h 47 min
